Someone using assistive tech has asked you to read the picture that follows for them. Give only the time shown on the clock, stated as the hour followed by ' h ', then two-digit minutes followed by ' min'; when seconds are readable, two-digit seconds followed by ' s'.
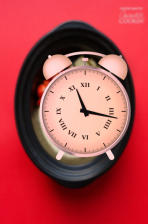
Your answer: 11 h 17 min
